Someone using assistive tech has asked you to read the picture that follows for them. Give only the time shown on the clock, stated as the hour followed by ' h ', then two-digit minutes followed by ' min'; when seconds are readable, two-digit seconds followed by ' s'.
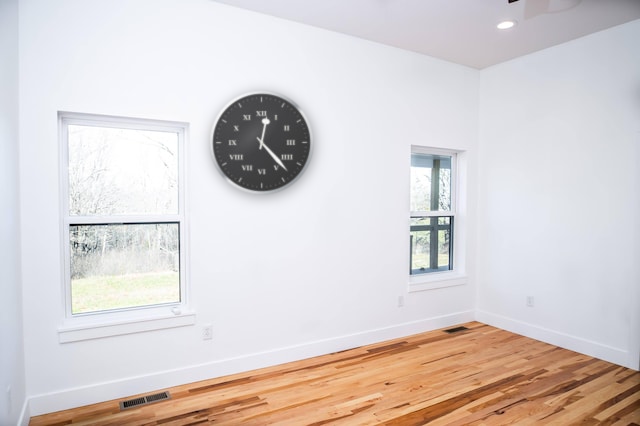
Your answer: 12 h 23 min
